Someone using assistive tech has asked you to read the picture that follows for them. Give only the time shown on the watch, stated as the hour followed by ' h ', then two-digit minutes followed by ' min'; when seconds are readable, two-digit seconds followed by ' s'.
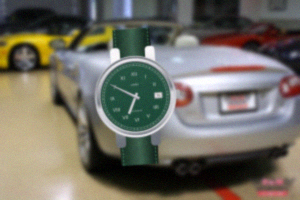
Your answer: 6 h 50 min
